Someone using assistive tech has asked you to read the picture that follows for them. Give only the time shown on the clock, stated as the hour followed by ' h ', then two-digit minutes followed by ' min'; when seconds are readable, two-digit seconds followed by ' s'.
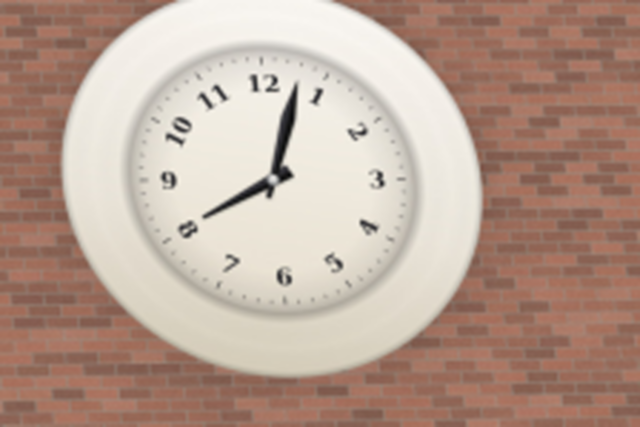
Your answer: 8 h 03 min
